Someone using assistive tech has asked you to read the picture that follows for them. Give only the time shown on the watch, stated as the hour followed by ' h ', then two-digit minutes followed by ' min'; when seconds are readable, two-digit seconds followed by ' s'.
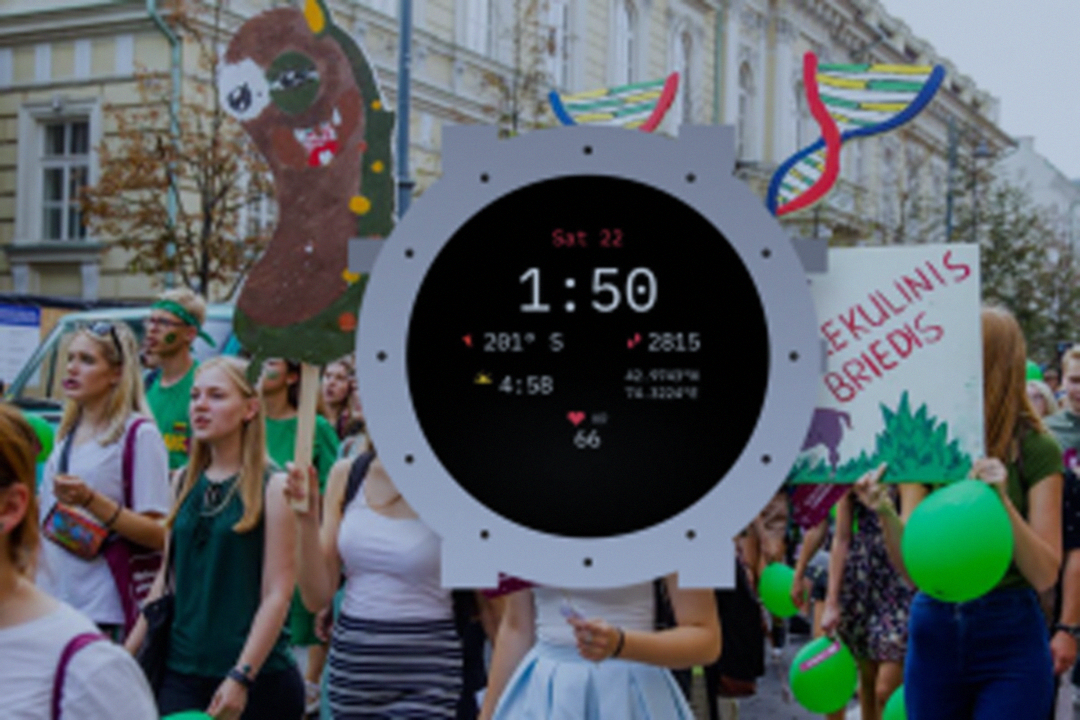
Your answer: 1 h 50 min
